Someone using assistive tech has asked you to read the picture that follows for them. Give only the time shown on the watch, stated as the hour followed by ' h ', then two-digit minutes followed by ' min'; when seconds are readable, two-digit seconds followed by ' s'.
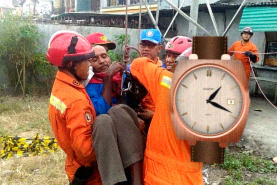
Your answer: 1 h 19 min
